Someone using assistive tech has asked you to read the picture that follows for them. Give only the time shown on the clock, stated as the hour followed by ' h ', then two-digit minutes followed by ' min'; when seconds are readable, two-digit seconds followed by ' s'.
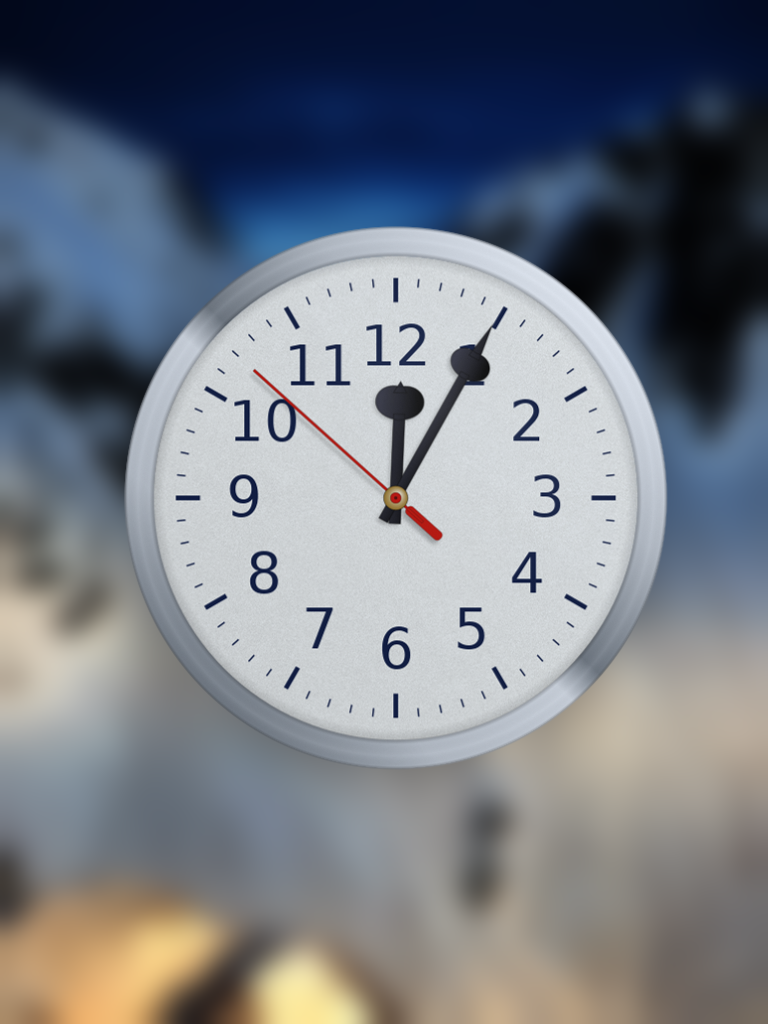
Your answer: 12 h 04 min 52 s
